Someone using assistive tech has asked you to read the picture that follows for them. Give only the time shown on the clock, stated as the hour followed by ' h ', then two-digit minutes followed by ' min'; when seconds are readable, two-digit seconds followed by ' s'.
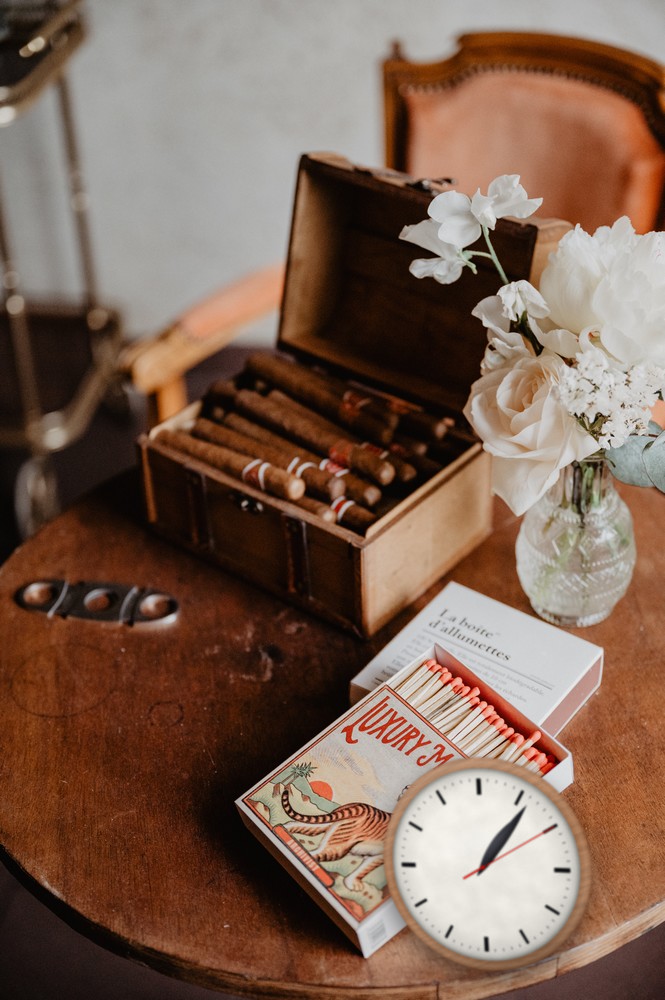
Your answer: 1 h 06 min 10 s
